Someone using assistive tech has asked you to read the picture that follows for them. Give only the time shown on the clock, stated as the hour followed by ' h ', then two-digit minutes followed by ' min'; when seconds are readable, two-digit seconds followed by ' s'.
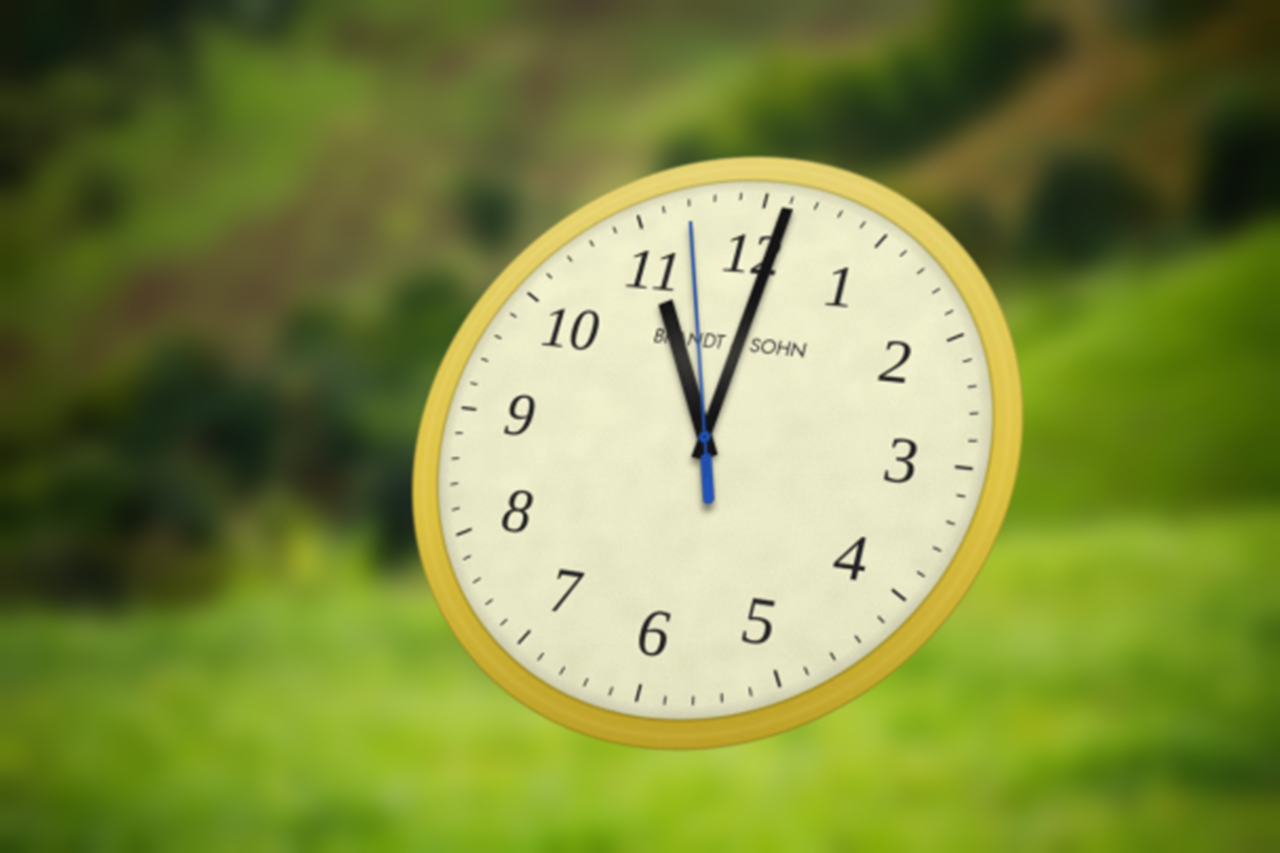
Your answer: 11 h 00 min 57 s
